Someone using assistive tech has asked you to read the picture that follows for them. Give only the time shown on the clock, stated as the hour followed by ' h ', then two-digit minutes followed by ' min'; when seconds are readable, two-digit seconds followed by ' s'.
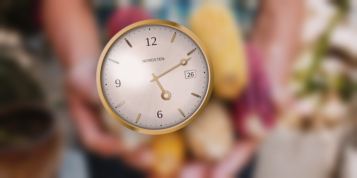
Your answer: 5 h 11 min
